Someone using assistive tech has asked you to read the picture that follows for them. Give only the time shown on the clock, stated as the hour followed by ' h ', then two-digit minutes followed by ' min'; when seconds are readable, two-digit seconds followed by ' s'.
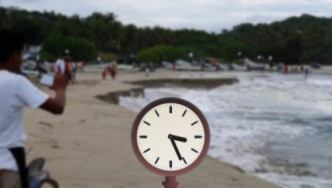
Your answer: 3 h 26 min
